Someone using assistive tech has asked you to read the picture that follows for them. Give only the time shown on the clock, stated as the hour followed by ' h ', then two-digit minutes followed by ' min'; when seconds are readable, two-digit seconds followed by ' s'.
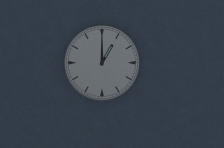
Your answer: 1 h 00 min
